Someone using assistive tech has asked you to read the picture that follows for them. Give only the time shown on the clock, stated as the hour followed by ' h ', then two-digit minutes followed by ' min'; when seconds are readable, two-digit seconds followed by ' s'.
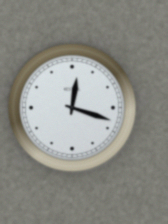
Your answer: 12 h 18 min
